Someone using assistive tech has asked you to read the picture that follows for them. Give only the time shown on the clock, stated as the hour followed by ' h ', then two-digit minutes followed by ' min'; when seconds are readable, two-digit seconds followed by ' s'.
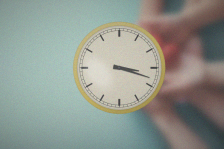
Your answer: 3 h 18 min
